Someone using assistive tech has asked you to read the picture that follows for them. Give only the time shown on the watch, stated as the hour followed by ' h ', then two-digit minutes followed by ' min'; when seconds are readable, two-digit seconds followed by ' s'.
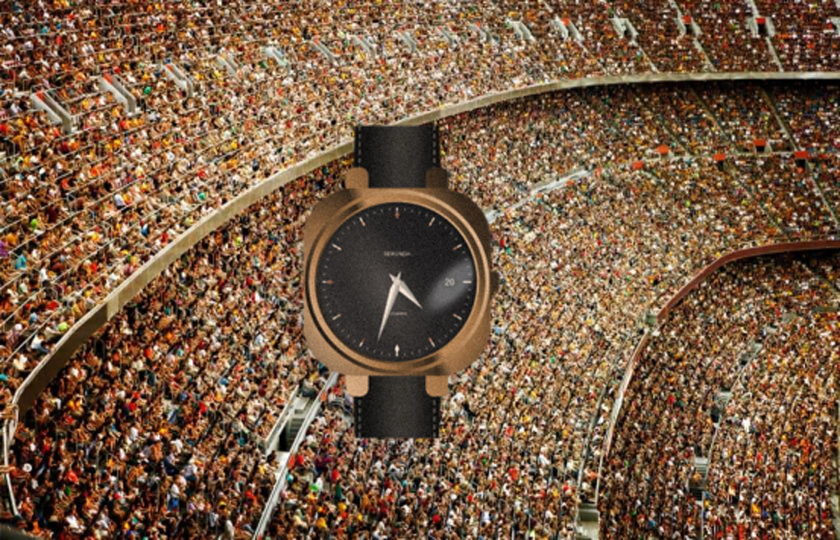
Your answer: 4 h 33 min
